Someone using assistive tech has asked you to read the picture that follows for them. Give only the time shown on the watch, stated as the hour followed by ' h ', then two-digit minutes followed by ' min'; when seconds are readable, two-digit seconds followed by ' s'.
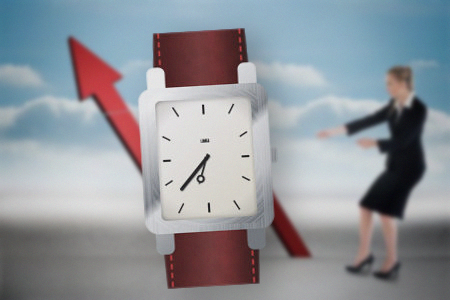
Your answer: 6 h 37 min
